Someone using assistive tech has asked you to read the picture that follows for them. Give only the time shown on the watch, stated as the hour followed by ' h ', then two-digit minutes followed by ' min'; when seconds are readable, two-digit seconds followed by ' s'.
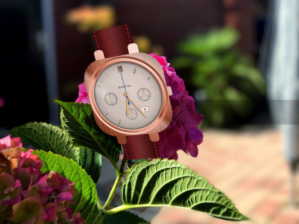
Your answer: 6 h 25 min
